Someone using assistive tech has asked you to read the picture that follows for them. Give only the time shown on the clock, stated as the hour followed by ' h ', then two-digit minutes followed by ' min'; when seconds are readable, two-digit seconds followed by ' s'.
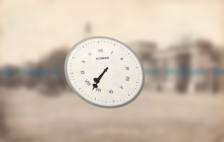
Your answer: 7 h 37 min
